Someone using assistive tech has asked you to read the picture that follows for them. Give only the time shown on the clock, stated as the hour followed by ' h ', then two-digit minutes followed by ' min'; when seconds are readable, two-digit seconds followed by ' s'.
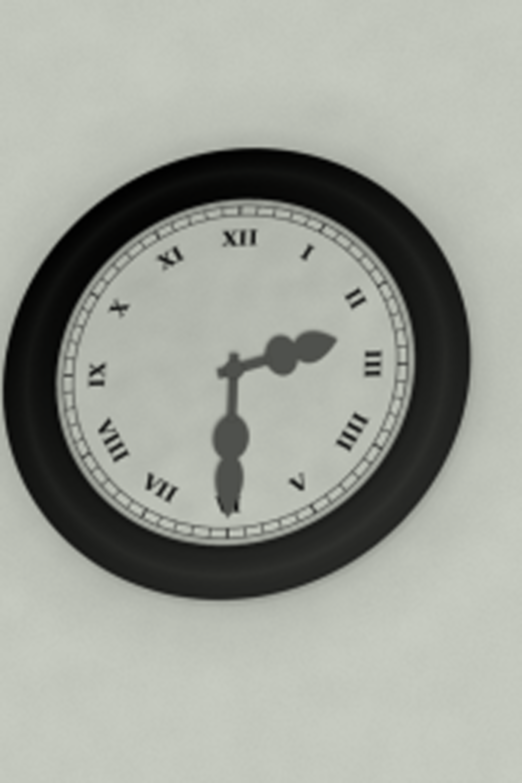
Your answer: 2 h 30 min
